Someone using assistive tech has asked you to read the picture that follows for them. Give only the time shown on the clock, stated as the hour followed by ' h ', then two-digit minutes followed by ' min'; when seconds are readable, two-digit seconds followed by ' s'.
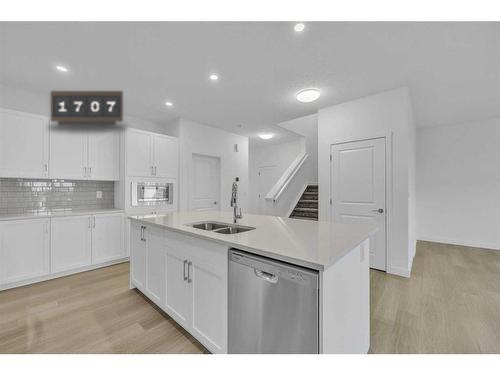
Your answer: 17 h 07 min
